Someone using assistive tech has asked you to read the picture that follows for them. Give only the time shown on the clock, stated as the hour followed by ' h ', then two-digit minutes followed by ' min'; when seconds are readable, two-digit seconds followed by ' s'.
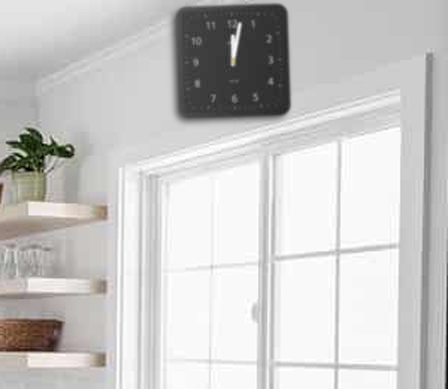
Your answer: 12 h 02 min
